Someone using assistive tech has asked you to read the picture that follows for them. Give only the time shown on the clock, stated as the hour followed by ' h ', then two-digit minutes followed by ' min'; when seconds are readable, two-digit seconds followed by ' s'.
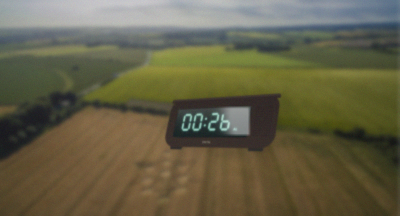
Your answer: 0 h 26 min
